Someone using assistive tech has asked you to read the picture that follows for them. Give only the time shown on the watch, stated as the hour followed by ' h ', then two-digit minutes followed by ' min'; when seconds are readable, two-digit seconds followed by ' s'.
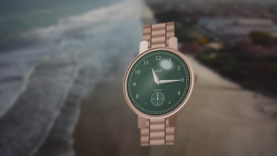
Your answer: 11 h 15 min
